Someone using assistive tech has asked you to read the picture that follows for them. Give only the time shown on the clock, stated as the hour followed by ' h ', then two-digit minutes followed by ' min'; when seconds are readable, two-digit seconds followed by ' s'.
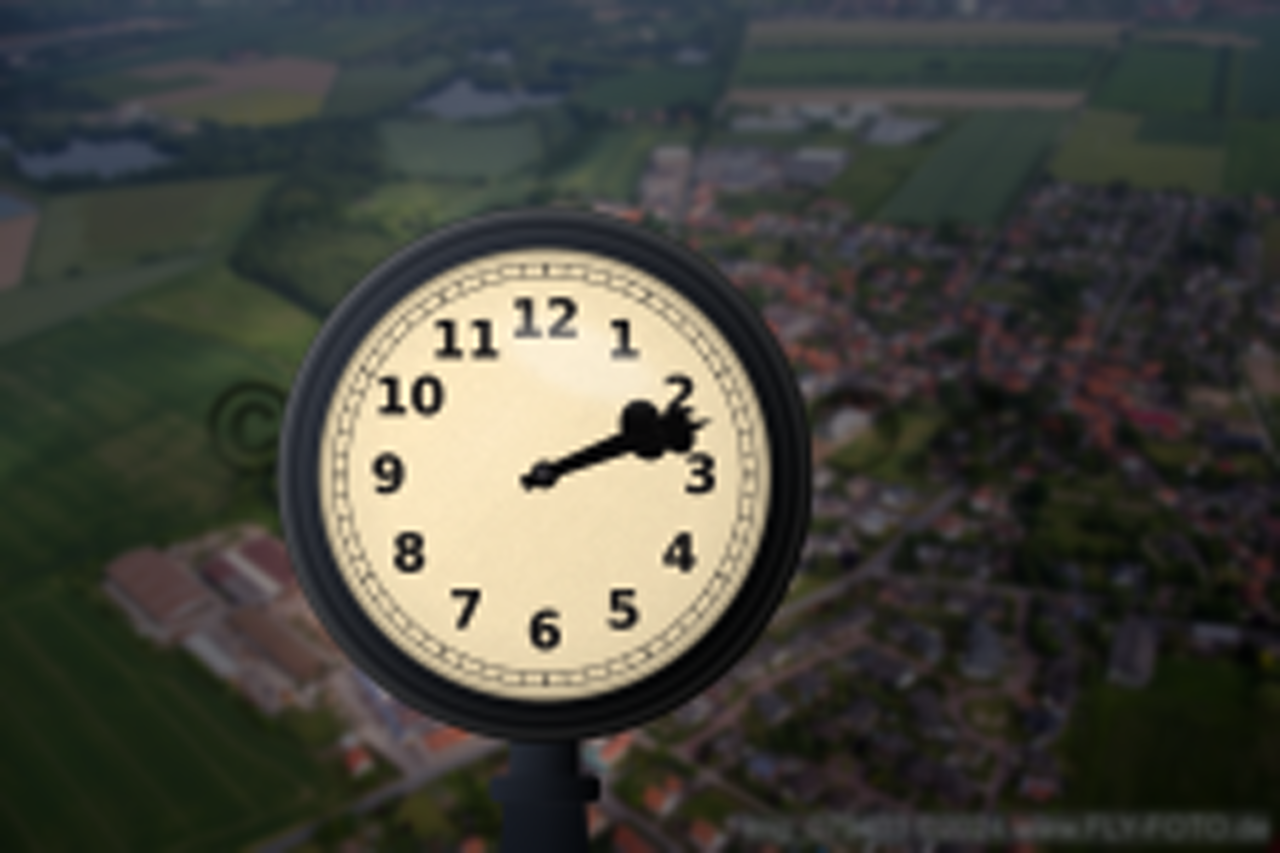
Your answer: 2 h 12 min
